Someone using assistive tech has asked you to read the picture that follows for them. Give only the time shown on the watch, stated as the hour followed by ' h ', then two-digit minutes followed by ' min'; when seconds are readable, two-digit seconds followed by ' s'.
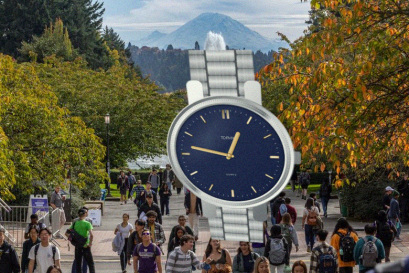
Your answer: 12 h 47 min
